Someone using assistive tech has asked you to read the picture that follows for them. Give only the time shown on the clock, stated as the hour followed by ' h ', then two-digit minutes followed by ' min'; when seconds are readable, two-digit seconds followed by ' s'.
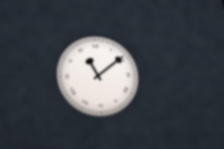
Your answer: 11 h 09 min
